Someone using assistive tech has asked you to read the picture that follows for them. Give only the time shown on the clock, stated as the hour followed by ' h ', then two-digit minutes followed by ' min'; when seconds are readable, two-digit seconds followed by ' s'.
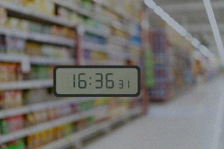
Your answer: 16 h 36 min 31 s
